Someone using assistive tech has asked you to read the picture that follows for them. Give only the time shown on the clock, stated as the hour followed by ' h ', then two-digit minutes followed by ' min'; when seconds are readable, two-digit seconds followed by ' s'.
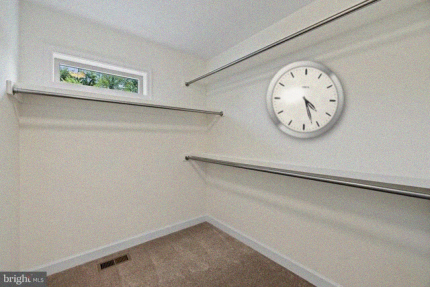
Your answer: 4 h 27 min
